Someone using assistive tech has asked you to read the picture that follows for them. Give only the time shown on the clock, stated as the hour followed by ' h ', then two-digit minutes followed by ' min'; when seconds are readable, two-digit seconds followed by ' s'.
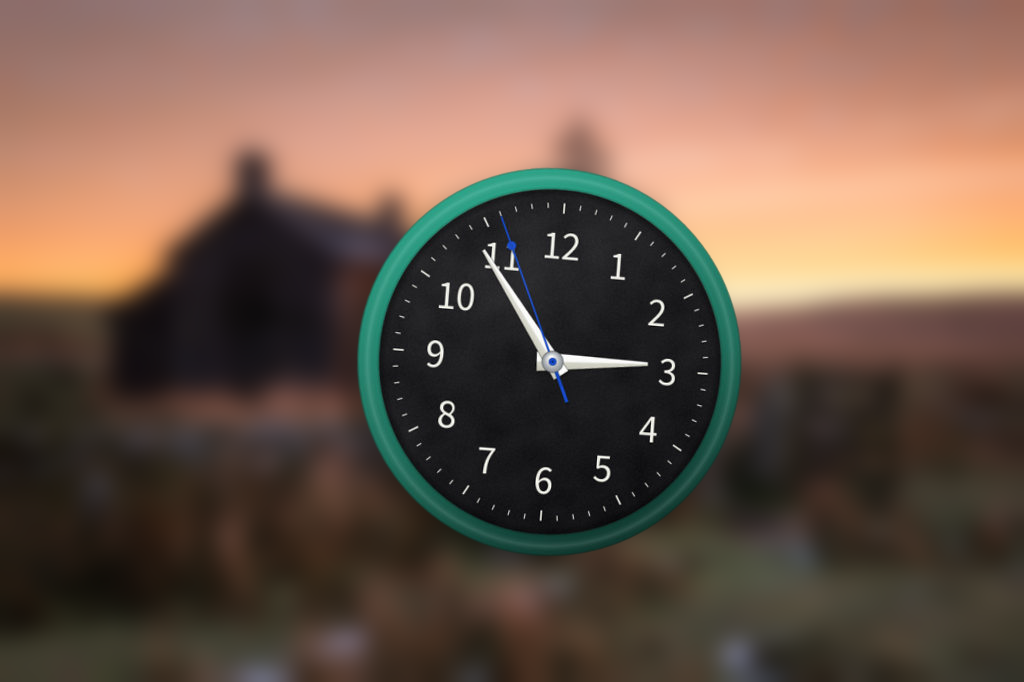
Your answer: 2 h 53 min 56 s
